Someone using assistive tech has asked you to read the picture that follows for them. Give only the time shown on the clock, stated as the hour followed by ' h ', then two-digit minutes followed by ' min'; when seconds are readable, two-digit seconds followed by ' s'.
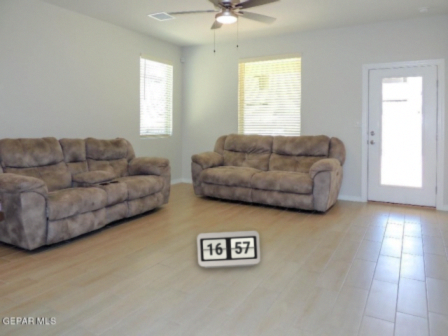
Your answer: 16 h 57 min
